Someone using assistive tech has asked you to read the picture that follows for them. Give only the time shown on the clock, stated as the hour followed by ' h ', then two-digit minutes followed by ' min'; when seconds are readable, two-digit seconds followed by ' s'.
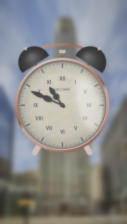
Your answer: 10 h 49 min
